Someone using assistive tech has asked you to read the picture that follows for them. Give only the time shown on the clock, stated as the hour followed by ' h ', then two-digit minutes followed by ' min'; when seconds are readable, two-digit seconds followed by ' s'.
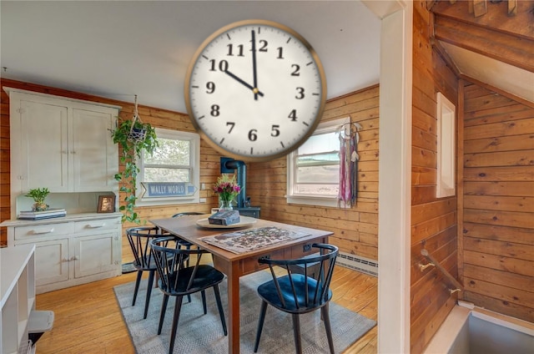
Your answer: 9 h 59 min
